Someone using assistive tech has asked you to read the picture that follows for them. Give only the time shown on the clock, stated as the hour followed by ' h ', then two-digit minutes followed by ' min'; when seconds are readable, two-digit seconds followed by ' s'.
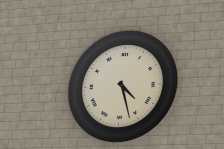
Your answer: 4 h 27 min
